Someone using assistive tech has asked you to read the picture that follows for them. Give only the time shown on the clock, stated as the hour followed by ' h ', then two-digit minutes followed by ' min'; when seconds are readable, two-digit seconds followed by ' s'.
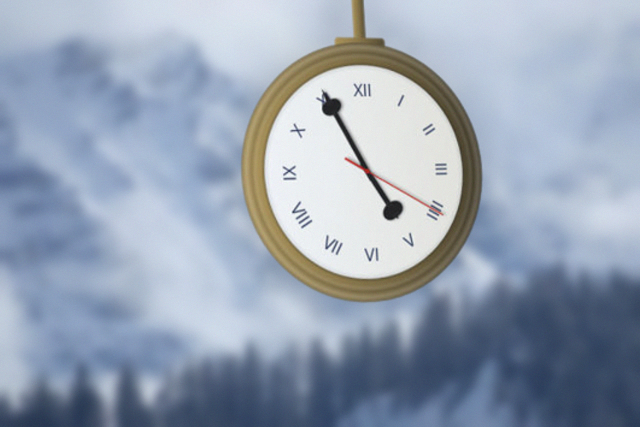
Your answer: 4 h 55 min 20 s
